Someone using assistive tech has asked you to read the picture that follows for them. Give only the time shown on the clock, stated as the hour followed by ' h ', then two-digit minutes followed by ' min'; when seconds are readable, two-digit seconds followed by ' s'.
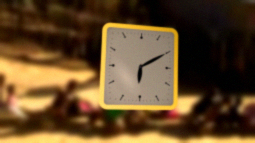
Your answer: 6 h 10 min
